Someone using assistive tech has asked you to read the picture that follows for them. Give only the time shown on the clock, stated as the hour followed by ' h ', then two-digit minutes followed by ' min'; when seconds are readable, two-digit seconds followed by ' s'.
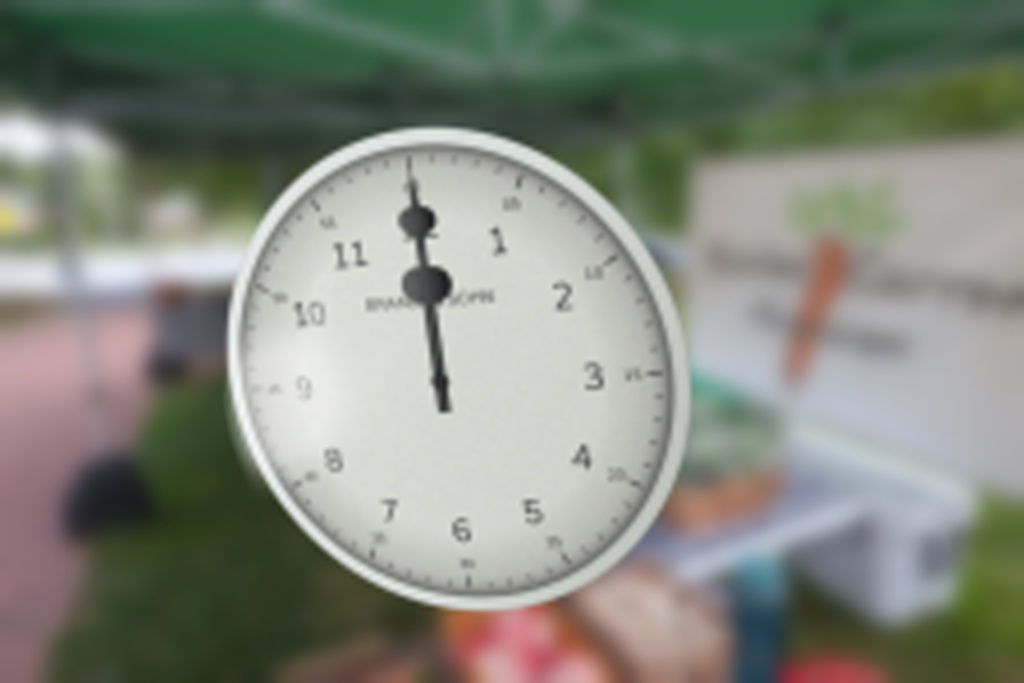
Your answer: 12 h 00 min
